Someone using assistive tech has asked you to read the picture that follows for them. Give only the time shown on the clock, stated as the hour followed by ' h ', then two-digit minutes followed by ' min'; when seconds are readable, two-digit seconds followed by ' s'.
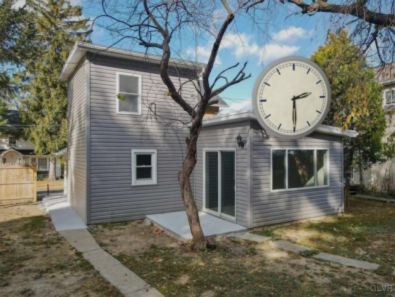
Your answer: 2 h 30 min
